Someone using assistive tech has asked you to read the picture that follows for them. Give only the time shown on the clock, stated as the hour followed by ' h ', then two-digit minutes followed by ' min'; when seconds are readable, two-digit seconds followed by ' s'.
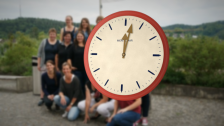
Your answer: 12 h 02 min
